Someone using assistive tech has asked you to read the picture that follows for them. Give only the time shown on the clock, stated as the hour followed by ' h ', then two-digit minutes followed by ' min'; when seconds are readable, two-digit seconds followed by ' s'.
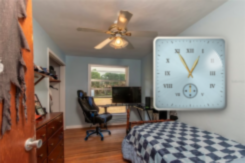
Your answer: 12 h 55 min
